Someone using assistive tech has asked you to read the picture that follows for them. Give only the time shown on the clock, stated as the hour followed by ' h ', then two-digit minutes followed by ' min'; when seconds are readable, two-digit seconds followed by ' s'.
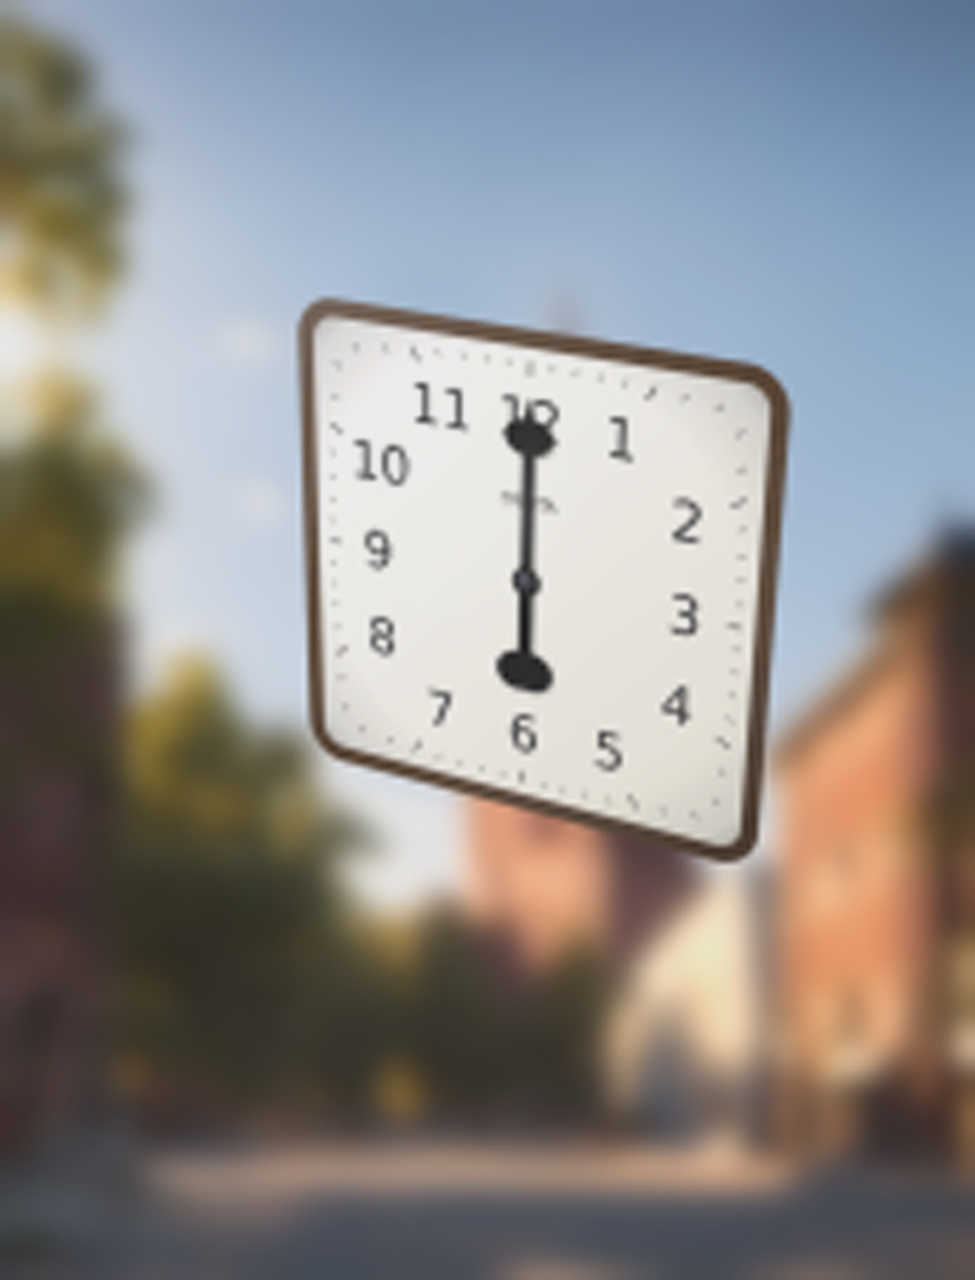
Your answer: 6 h 00 min
